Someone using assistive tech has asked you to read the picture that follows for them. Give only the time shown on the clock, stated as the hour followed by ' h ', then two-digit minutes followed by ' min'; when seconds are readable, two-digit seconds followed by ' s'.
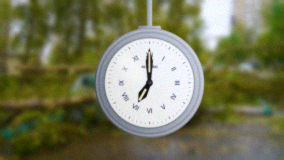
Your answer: 7 h 00 min
